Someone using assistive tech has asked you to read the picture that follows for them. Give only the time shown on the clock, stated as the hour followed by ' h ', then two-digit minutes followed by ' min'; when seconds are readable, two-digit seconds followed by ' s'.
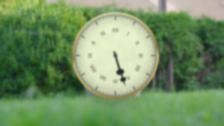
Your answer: 5 h 27 min
